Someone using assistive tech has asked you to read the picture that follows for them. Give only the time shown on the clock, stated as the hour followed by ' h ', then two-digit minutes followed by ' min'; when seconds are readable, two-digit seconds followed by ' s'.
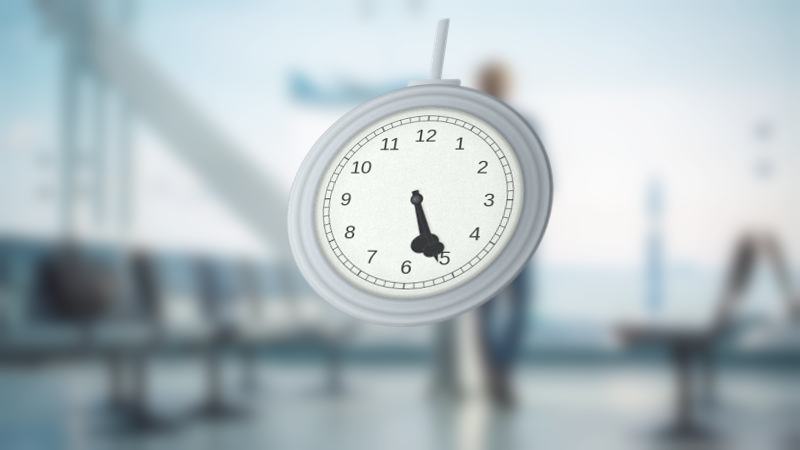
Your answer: 5 h 26 min
